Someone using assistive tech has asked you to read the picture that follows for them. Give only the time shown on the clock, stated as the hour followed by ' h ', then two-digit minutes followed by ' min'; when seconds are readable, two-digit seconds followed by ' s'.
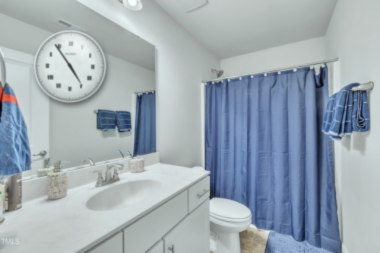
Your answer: 4 h 54 min
